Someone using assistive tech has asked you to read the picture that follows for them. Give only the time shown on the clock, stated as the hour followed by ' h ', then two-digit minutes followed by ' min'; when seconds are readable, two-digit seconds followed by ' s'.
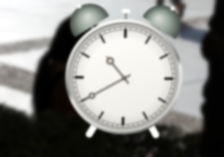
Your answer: 10 h 40 min
